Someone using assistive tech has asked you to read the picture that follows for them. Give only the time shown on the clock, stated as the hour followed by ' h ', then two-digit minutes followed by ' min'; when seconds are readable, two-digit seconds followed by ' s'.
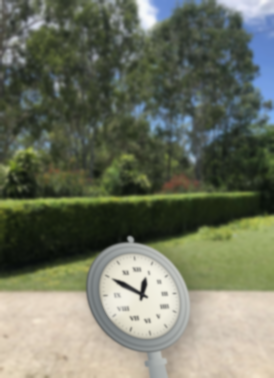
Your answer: 12 h 50 min
